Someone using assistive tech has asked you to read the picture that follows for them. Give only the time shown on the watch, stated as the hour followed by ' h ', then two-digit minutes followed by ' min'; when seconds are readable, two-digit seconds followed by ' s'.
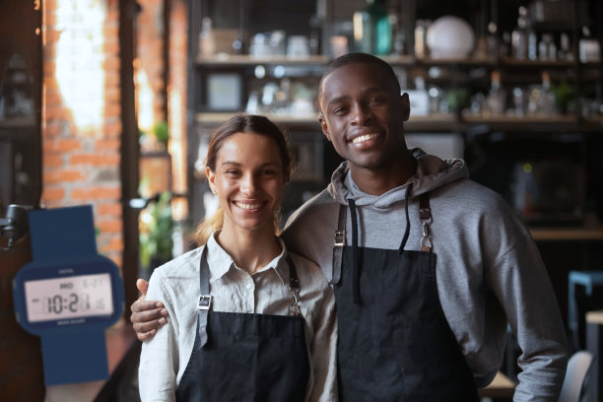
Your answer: 10 h 21 min
